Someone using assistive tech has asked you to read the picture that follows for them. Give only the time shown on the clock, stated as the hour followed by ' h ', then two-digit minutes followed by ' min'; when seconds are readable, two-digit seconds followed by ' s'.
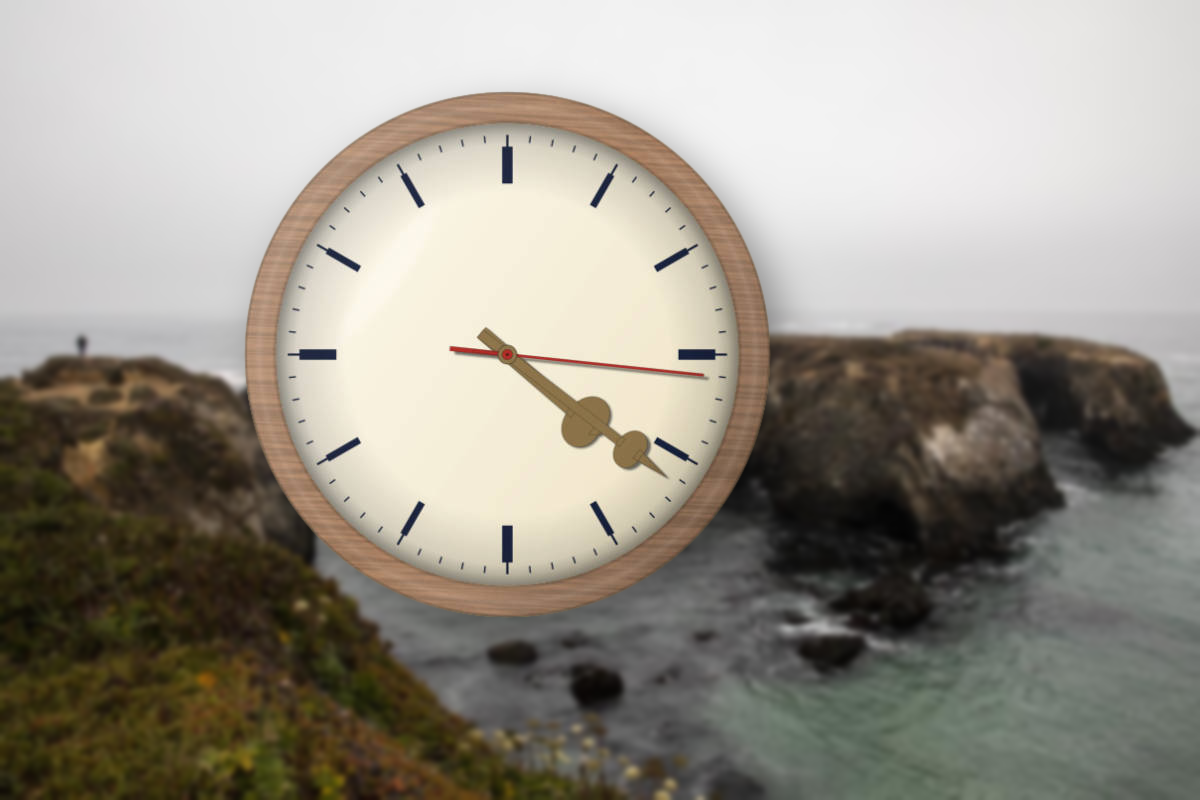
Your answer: 4 h 21 min 16 s
